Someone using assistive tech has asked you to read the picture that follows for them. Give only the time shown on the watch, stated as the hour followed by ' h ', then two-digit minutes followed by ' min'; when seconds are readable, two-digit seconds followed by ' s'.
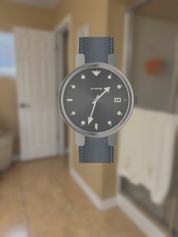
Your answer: 1 h 33 min
